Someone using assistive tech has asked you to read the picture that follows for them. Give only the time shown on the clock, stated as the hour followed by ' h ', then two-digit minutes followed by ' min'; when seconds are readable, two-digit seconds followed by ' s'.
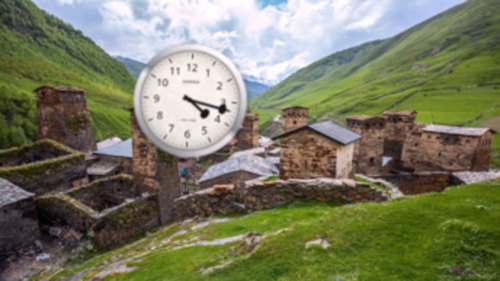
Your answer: 4 h 17 min
